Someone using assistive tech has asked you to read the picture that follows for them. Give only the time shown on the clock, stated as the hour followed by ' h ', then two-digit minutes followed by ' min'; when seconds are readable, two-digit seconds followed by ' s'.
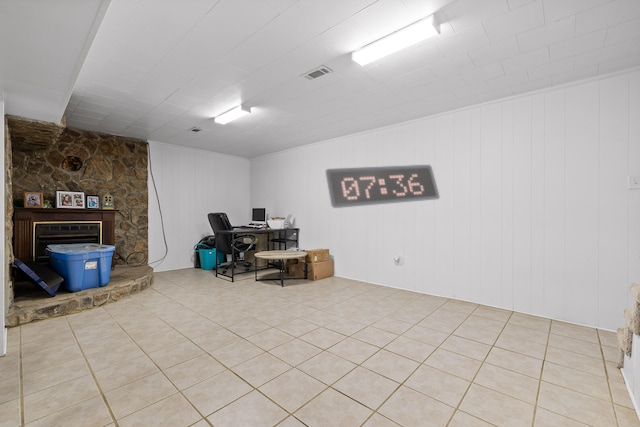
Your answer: 7 h 36 min
